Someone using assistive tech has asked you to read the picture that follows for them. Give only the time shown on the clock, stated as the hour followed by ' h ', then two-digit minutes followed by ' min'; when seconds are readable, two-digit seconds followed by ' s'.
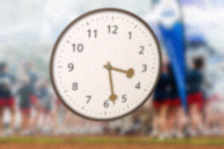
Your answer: 3 h 28 min
